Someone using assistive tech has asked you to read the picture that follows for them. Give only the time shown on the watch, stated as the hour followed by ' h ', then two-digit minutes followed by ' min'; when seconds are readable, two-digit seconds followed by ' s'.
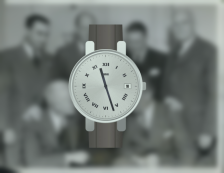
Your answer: 11 h 27 min
